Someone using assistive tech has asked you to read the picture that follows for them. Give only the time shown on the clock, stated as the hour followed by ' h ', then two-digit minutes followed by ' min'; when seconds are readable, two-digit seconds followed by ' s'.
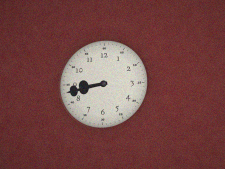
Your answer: 8 h 43 min
